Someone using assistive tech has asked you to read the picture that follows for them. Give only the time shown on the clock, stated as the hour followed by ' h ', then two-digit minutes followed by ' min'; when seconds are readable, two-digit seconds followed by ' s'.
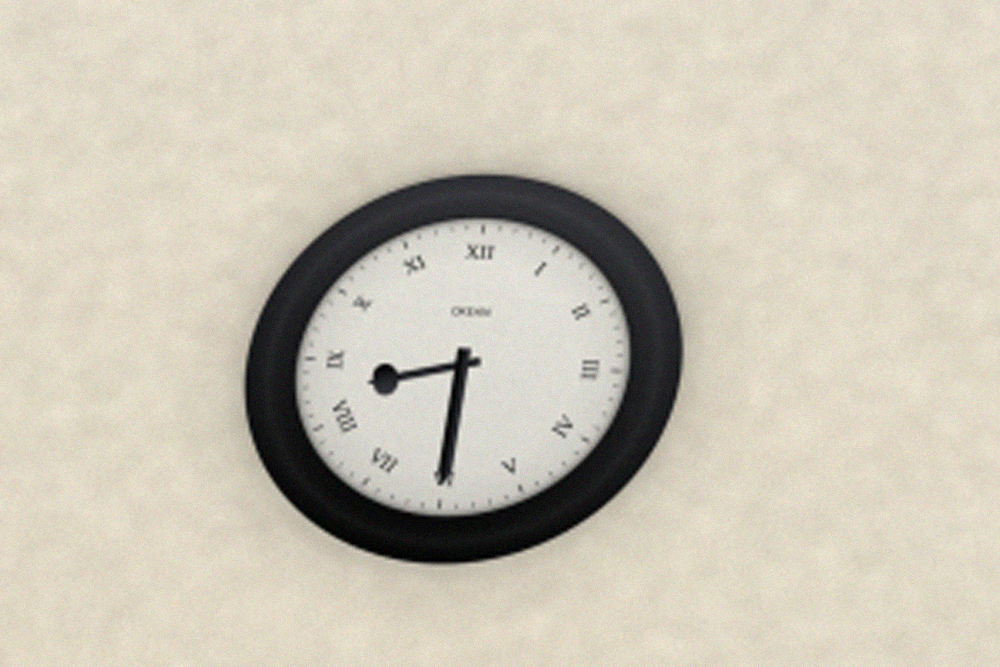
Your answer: 8 h 30 min
